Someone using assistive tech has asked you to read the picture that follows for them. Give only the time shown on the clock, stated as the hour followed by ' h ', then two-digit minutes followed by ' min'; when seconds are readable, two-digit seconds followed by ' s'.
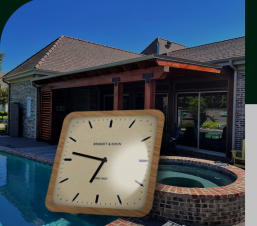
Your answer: 6 h 47 min
